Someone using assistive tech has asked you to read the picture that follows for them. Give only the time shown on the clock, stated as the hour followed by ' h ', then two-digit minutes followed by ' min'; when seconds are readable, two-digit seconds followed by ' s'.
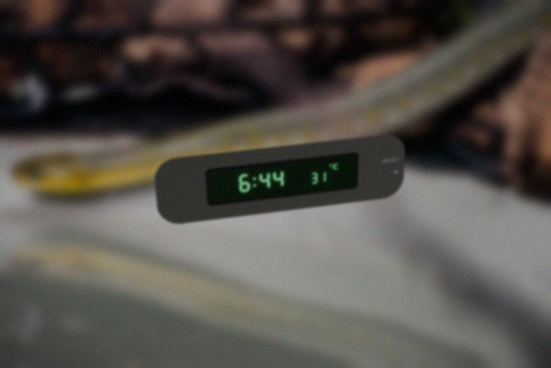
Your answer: 6 h 44 min
